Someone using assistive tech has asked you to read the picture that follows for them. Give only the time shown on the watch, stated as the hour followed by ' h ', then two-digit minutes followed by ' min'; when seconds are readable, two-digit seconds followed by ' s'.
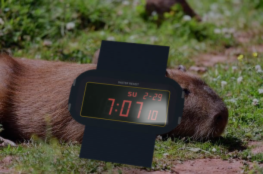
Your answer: 7 h 07 min 10 s
